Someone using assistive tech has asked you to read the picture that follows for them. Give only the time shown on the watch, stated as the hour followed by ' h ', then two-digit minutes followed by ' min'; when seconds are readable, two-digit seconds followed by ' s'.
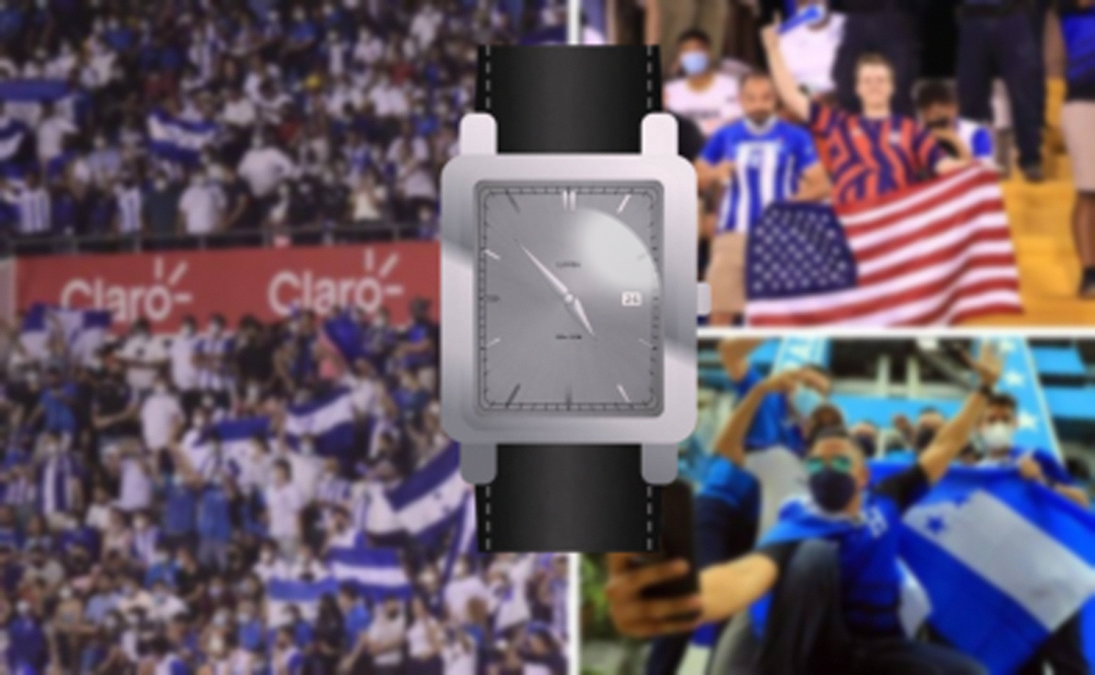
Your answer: 4 h 53 min
